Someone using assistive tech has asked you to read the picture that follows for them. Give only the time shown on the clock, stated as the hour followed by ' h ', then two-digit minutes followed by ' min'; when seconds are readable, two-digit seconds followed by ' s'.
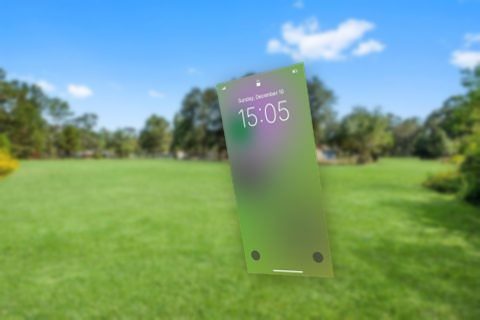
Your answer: 15 h 05 min
